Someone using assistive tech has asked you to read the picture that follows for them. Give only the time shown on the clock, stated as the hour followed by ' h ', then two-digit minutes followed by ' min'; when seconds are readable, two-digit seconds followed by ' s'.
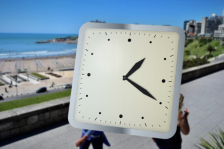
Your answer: 1 h 20 min
